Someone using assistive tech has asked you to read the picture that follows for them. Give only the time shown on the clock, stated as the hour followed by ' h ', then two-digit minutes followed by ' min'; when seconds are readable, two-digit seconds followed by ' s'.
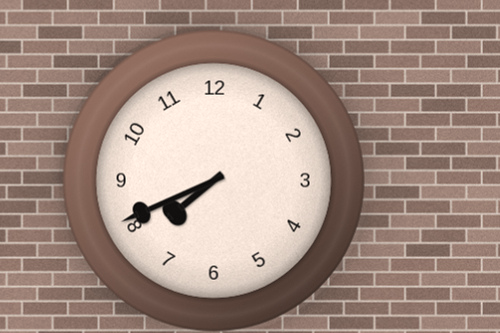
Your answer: 7 h 41 min
